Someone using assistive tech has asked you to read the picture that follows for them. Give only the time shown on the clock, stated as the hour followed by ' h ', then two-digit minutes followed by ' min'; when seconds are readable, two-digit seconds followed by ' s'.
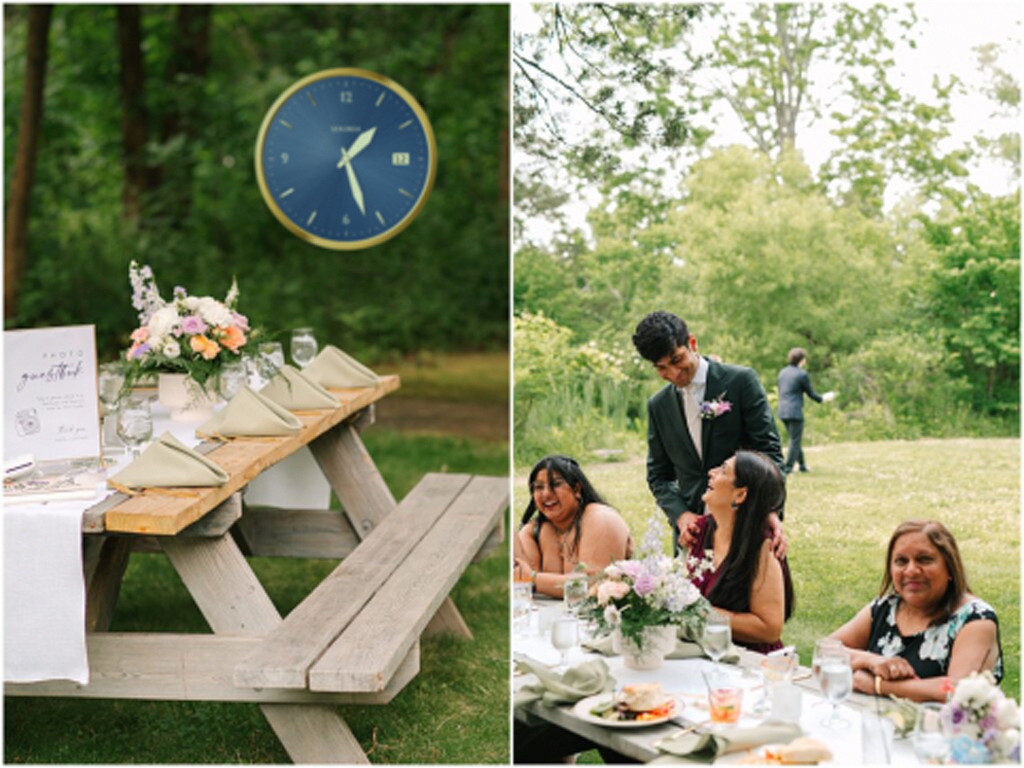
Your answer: 1 h 27 min
